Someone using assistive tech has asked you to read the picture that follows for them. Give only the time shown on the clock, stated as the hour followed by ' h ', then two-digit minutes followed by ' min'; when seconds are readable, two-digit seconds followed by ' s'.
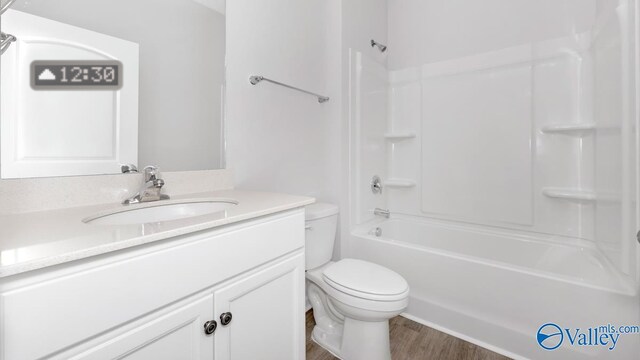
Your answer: 12 h 30 min
